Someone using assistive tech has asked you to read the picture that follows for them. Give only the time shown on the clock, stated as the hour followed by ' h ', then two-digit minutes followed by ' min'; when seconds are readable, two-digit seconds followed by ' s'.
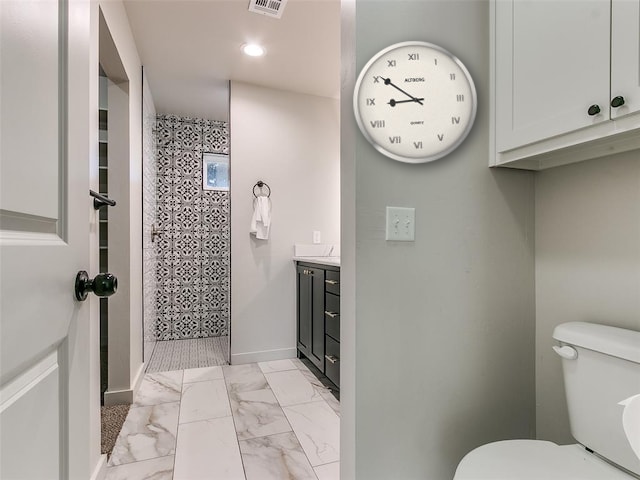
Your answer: 8 h 51 min
